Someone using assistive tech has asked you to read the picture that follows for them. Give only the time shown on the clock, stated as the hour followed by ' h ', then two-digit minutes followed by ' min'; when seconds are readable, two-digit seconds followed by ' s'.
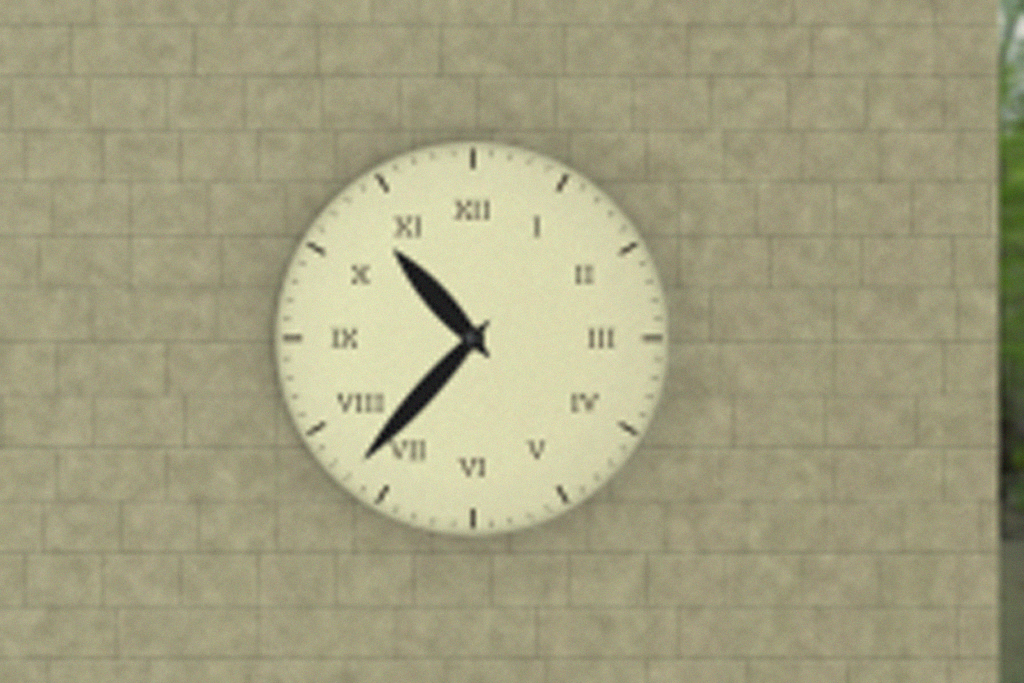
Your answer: 10 h 37 min
